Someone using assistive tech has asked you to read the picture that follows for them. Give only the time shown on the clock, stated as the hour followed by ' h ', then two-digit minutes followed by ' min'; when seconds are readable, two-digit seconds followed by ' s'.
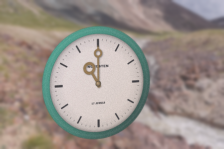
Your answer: 11 h 00 min
